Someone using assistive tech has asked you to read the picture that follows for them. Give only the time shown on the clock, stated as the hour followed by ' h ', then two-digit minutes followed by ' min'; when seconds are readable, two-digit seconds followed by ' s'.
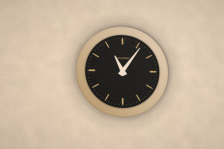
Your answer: 11 h 06 min
